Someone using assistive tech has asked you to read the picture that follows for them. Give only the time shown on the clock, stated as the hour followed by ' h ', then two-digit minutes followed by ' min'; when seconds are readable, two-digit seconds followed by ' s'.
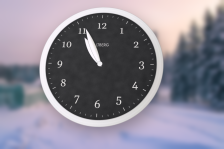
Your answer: 10 h 56 min
